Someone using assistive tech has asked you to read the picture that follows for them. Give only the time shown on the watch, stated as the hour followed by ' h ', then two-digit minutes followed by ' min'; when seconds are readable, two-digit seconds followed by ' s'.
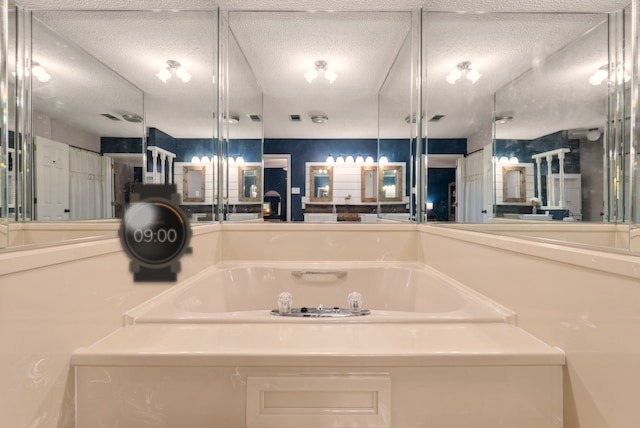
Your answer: 9 h 00 min
